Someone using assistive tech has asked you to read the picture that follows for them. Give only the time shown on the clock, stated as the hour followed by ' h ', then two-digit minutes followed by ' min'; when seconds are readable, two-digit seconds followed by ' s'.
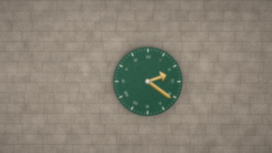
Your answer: 2 h 21 min
